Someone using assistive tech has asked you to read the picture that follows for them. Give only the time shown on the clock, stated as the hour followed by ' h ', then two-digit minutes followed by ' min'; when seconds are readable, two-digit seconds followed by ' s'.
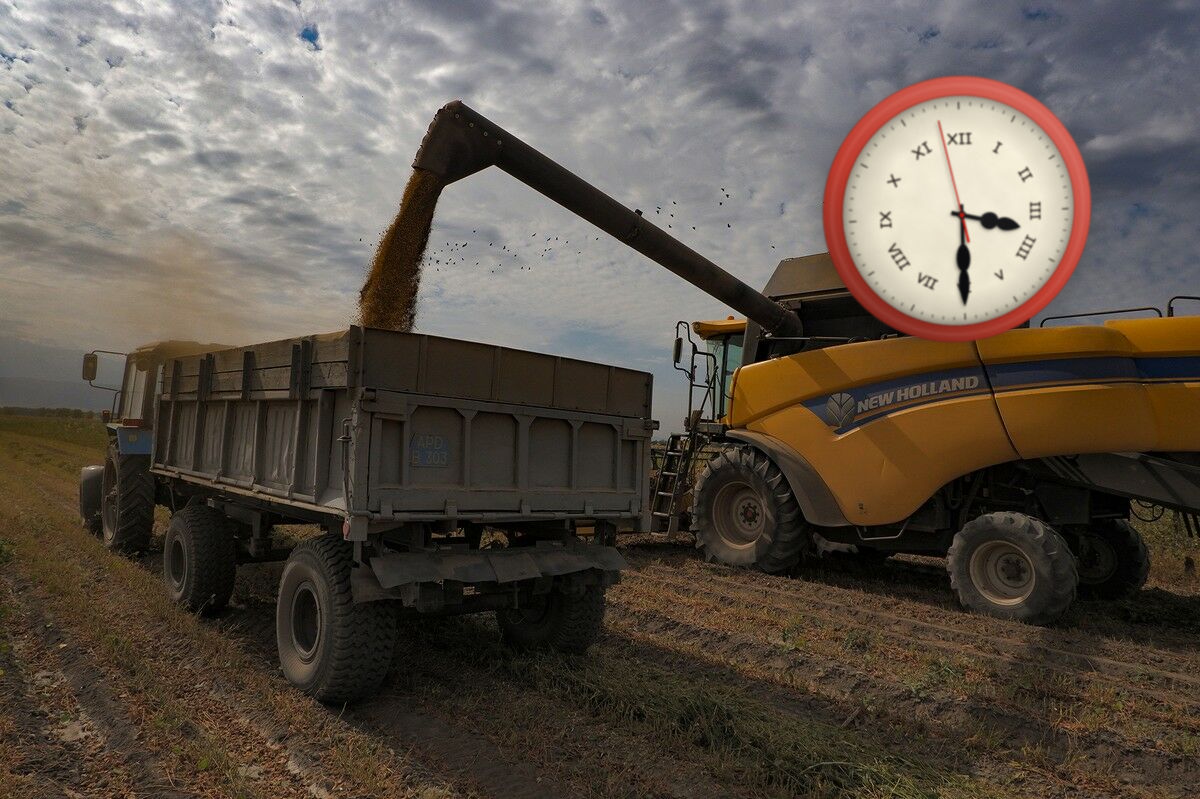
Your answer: 3 h 29 min 58 s
